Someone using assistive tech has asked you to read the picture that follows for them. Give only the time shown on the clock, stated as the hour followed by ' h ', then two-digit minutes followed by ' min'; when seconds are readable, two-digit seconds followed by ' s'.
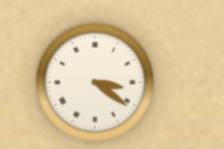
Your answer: 3 h 21 min
